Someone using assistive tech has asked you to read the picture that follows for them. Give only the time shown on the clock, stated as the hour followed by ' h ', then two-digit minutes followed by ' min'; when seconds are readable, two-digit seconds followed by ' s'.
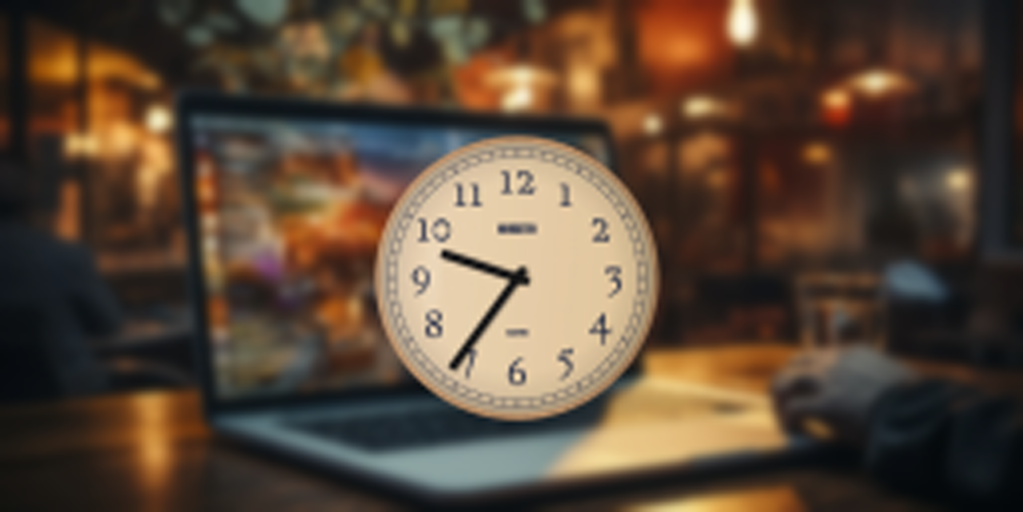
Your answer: 9 h 36 min
